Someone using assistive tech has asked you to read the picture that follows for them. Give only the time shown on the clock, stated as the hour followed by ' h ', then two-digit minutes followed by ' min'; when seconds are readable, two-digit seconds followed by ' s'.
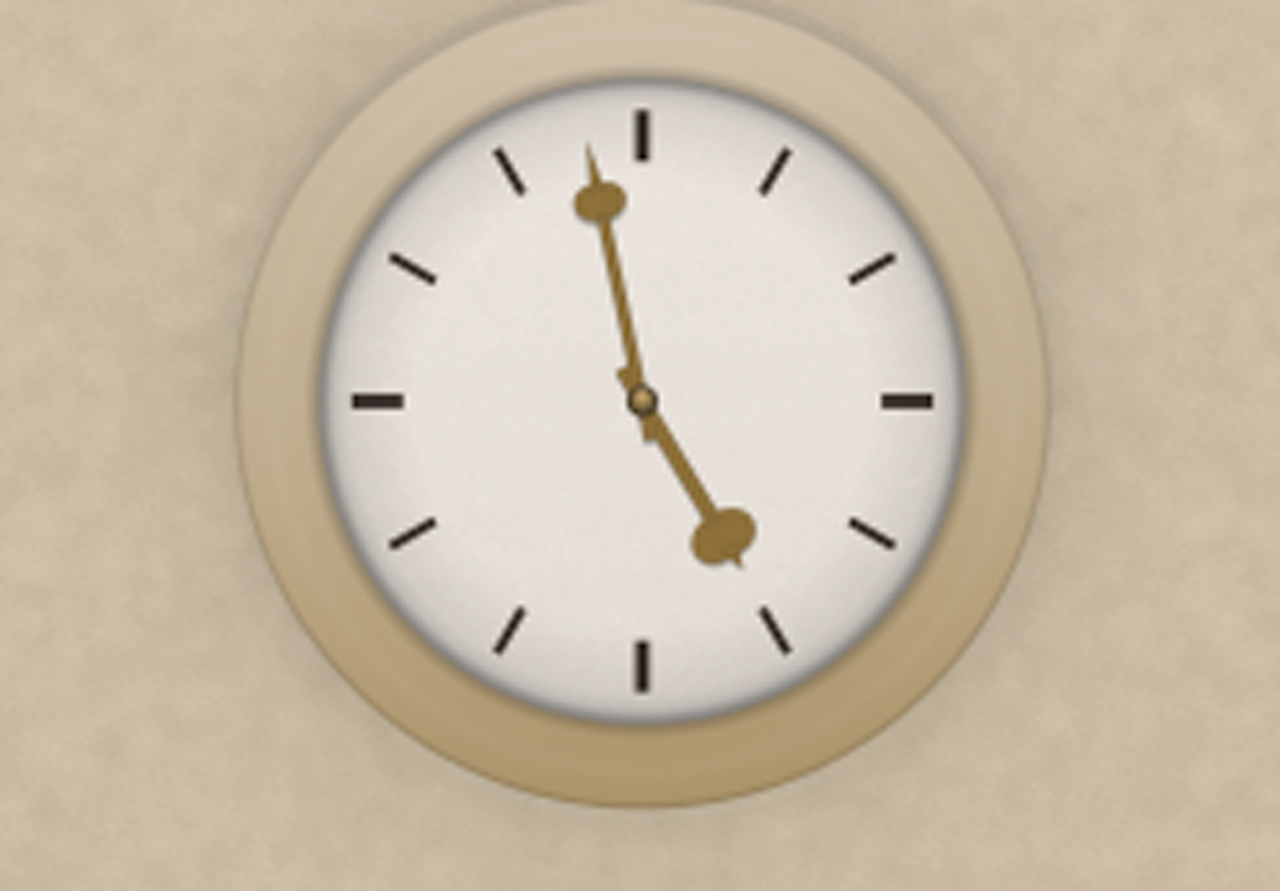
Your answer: 4 h 58 min
